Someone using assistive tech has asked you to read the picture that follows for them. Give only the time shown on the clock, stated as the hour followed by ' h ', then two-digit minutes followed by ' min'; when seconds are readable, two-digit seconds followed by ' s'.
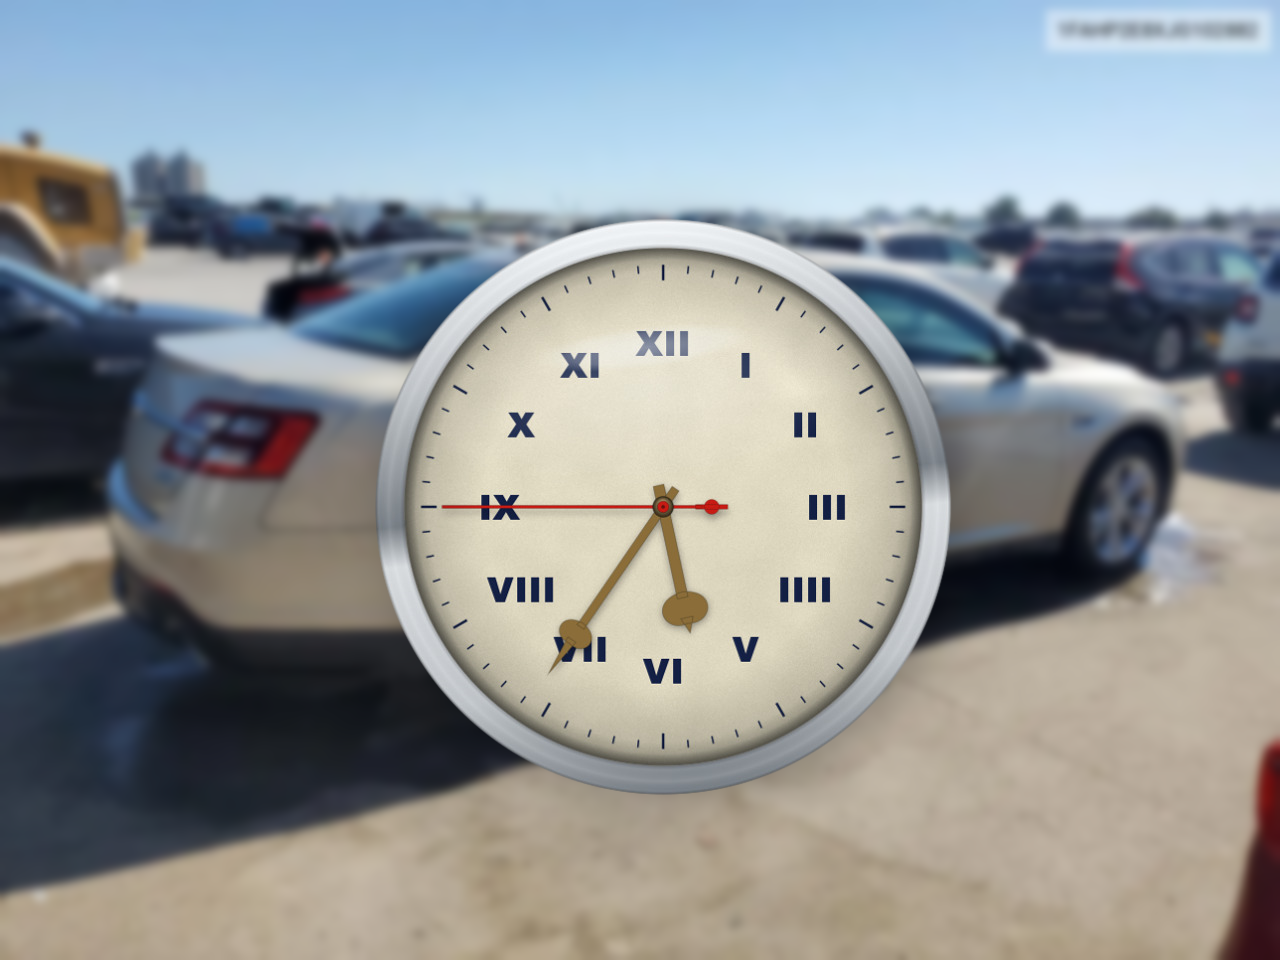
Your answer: 5 h 35 min 45 s
